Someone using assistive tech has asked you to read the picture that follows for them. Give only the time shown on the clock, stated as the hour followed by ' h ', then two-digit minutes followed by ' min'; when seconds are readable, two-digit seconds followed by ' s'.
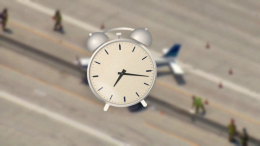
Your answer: 7 h 17 min
